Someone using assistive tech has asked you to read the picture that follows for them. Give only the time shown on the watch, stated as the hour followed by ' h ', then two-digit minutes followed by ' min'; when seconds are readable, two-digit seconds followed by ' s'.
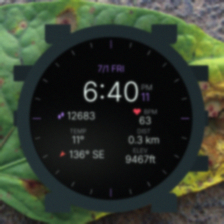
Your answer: 6 h 40 min 11 s
